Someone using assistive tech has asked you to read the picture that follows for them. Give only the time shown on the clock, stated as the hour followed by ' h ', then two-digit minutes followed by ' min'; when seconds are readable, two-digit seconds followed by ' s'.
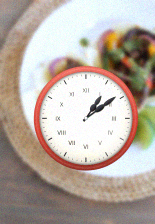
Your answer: 1 h 09 min
